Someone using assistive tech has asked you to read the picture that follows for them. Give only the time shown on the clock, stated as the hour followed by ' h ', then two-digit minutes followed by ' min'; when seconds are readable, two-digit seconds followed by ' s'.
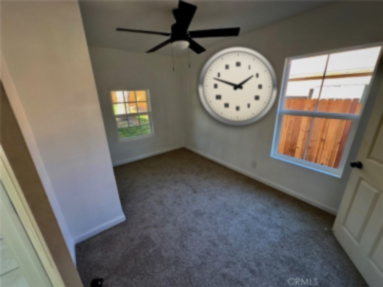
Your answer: 1 h 48 min
